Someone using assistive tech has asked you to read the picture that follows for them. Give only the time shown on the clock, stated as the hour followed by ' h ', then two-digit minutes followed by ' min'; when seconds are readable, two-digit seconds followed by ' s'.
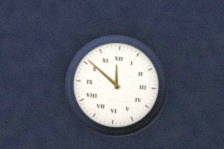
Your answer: 11 h 51 min
